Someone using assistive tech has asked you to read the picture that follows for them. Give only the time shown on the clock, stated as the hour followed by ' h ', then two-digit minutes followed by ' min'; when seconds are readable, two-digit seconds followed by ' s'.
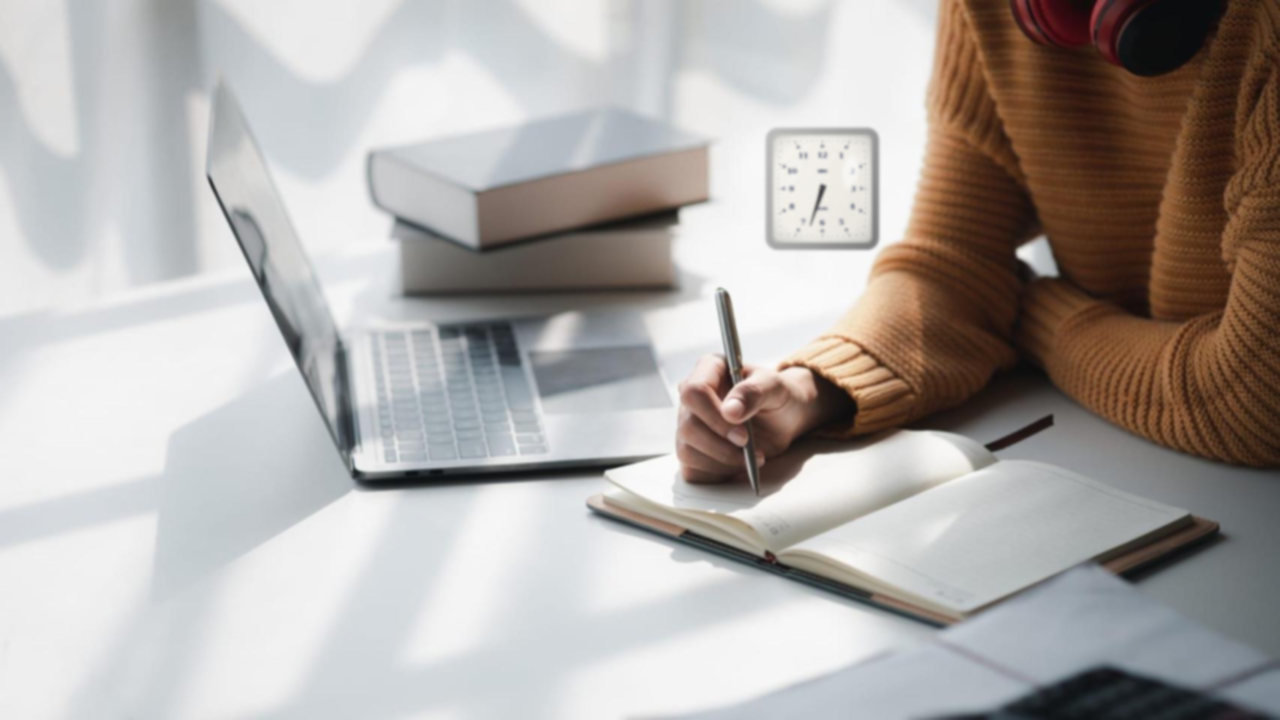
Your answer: 6 h 33 min
